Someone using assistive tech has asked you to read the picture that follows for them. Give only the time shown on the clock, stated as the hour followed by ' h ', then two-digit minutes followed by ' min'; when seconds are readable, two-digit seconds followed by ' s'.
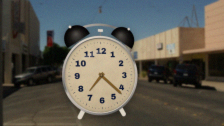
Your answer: 7 h 22 min
